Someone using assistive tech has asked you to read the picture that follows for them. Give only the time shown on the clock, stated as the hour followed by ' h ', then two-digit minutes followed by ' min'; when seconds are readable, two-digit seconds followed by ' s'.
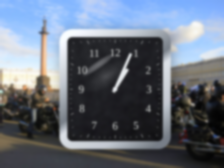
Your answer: 1 h 04 min
